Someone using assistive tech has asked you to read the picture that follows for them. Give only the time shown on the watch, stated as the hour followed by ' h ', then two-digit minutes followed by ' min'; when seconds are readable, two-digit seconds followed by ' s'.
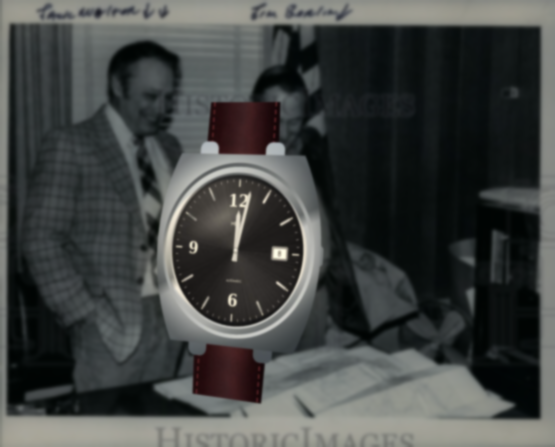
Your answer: 12 h 02 min
